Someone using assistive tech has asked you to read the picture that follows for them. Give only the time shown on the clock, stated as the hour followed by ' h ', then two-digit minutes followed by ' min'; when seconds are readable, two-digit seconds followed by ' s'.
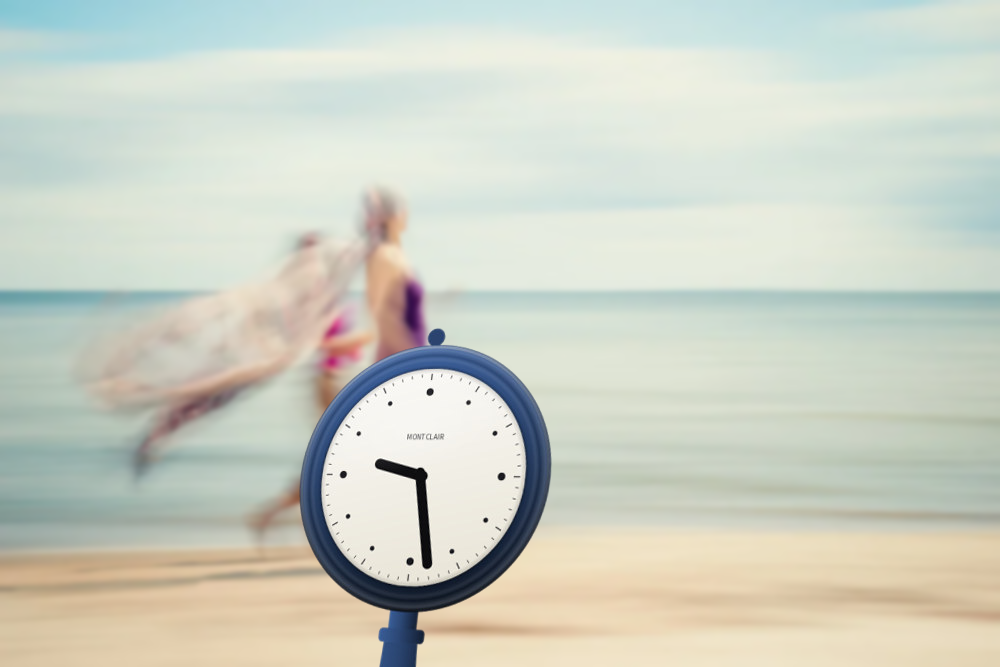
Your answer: 9 h 28 min
